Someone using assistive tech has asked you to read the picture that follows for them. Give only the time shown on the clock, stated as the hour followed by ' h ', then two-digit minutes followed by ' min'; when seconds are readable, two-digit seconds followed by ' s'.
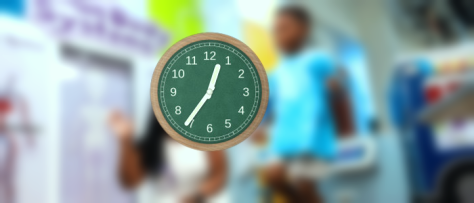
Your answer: 12 h 36 min
